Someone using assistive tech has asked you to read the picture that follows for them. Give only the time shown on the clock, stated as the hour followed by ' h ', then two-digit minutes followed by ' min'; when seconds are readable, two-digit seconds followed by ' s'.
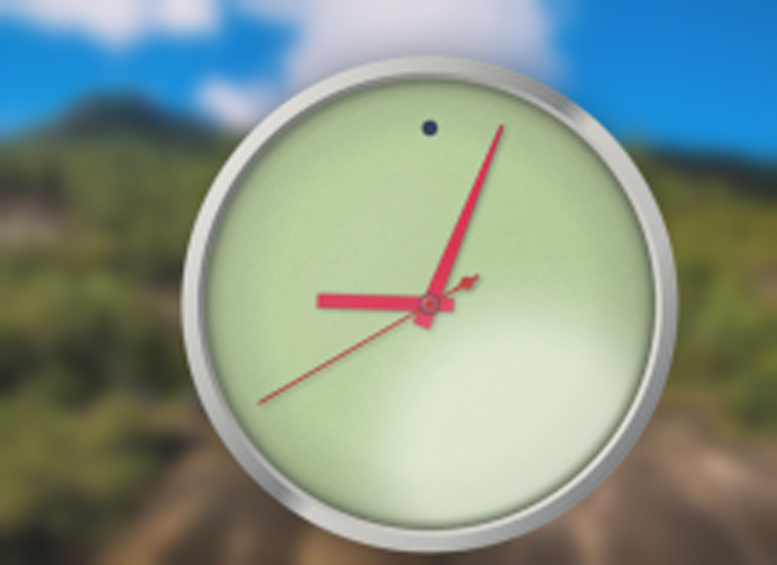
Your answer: 9 h 03 min 40 s
